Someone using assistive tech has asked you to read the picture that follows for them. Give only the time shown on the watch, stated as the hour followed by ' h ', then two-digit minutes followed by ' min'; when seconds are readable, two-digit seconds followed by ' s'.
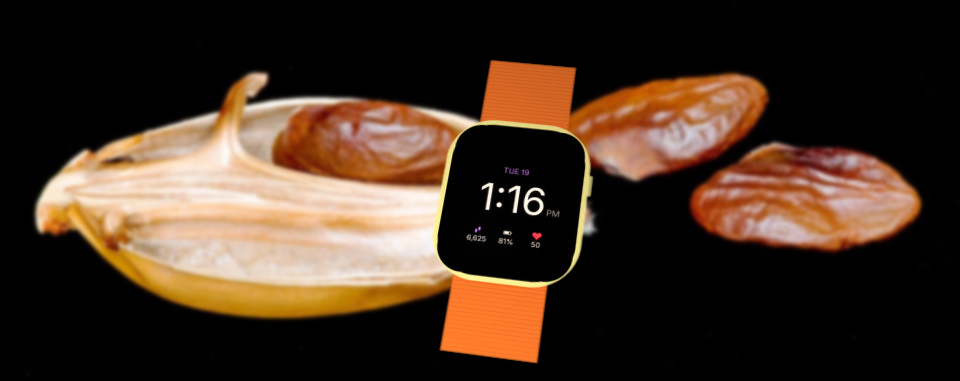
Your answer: 1 h 16 min
